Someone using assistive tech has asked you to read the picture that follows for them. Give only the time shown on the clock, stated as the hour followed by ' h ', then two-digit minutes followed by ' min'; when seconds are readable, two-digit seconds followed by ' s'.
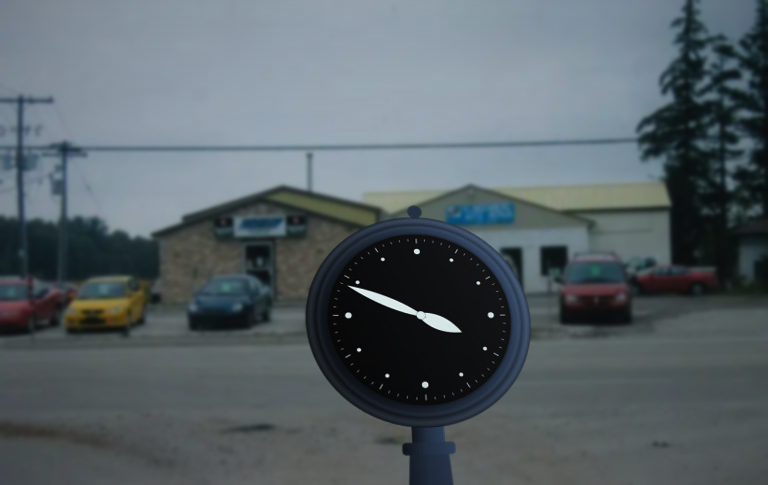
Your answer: 3 h 49 min
